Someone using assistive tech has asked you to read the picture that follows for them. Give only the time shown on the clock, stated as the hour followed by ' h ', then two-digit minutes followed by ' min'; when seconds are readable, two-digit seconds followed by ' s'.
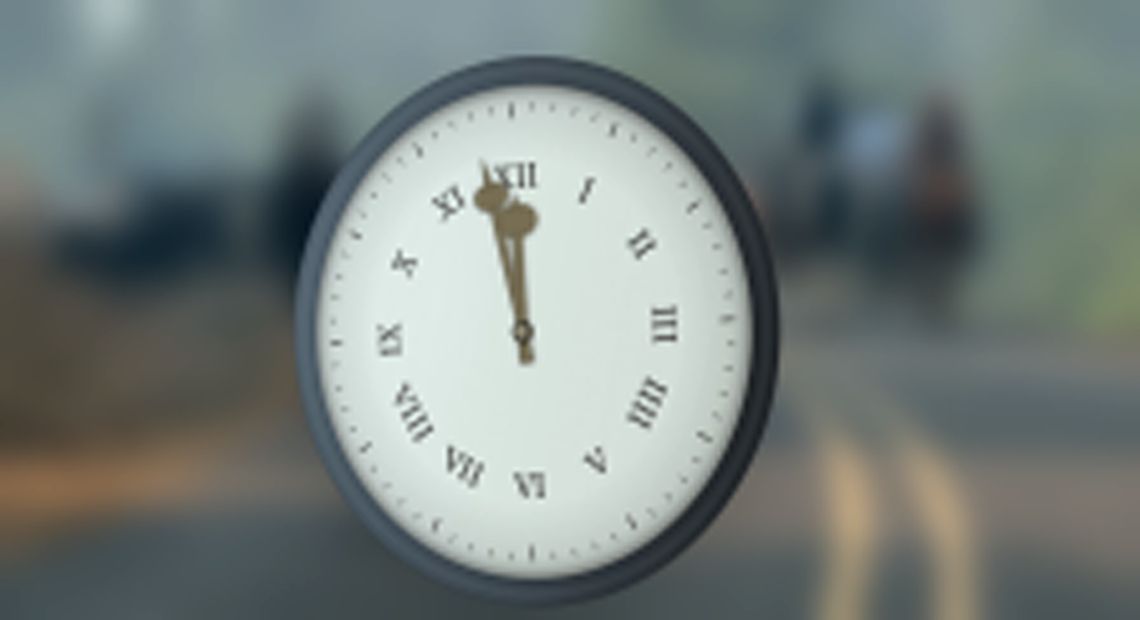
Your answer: 11 h 58 min
